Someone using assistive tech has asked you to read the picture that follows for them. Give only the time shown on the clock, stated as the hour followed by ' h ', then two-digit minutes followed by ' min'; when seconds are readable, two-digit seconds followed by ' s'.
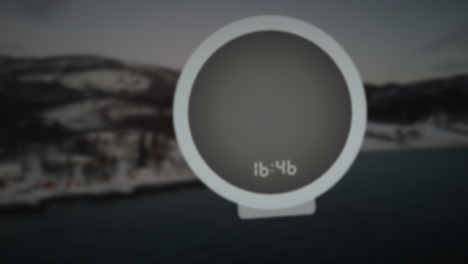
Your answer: 16 h 46 min
